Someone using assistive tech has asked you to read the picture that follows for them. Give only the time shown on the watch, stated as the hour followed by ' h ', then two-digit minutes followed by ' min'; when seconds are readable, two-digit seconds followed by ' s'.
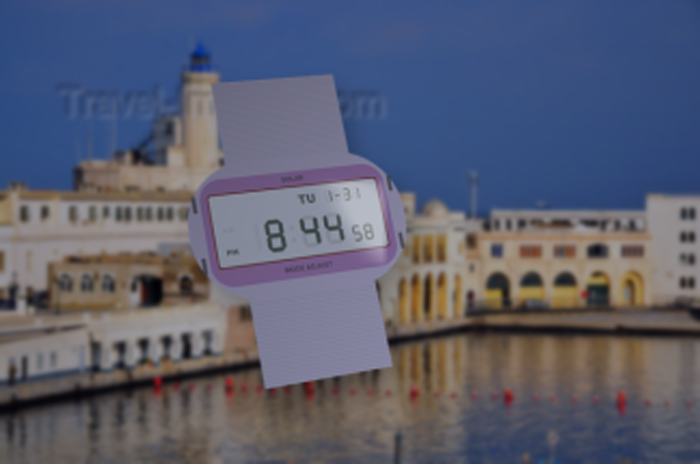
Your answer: 8 h 44 min 58 s
